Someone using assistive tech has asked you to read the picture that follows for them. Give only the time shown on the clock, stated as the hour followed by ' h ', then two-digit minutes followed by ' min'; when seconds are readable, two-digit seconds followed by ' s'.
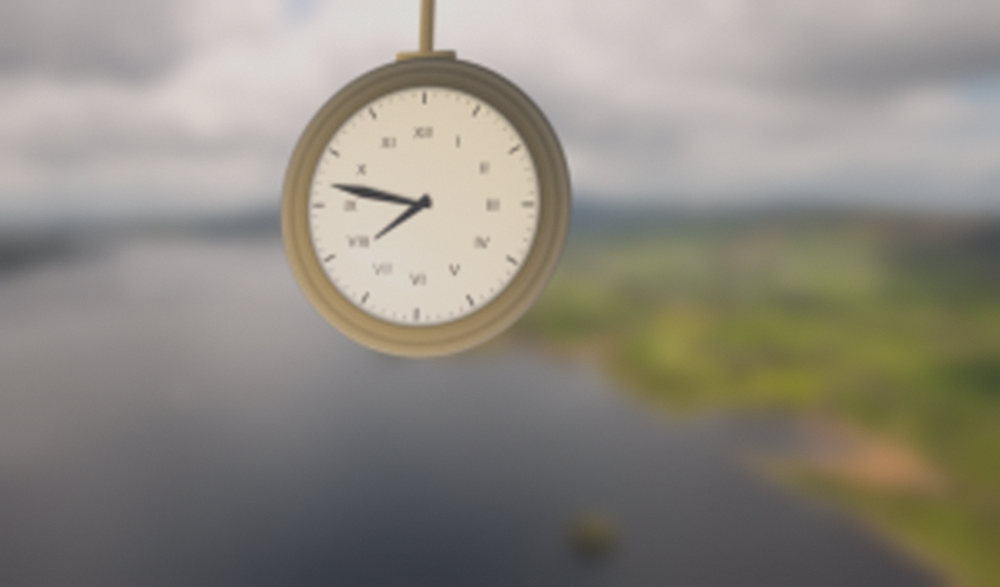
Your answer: 7 h 47 min
